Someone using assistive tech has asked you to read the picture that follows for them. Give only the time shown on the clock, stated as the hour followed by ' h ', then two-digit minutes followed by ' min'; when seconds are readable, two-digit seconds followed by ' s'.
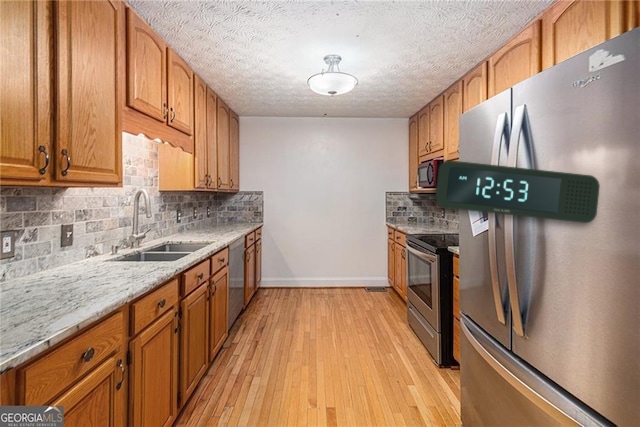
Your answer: 12 h 53 min
